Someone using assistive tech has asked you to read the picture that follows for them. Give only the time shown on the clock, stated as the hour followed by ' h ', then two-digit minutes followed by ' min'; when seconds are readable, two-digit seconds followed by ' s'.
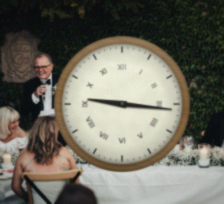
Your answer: 9 h 16 min
